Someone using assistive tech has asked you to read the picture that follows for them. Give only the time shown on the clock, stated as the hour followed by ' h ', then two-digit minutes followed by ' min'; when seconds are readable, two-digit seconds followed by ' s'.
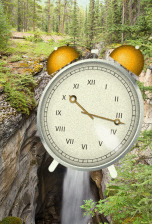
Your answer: 10 h 17 min
